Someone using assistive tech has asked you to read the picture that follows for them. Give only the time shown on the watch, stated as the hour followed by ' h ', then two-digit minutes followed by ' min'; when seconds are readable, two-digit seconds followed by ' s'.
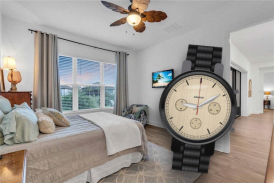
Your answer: 9 h 09 min
